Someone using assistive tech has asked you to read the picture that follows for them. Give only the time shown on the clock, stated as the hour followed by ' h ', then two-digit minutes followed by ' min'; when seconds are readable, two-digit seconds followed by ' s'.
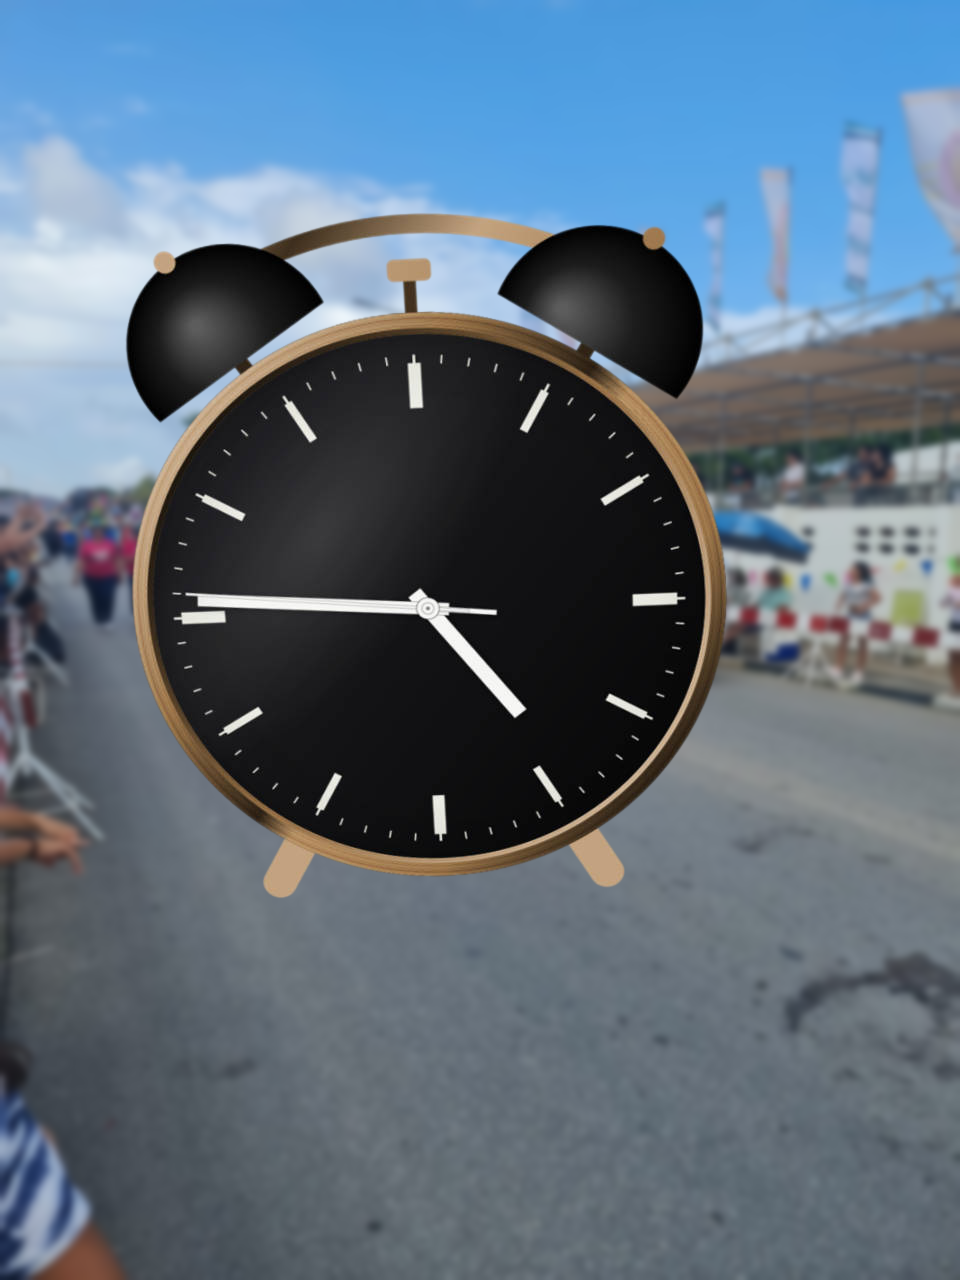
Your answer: 4 h 45 min 46 s
